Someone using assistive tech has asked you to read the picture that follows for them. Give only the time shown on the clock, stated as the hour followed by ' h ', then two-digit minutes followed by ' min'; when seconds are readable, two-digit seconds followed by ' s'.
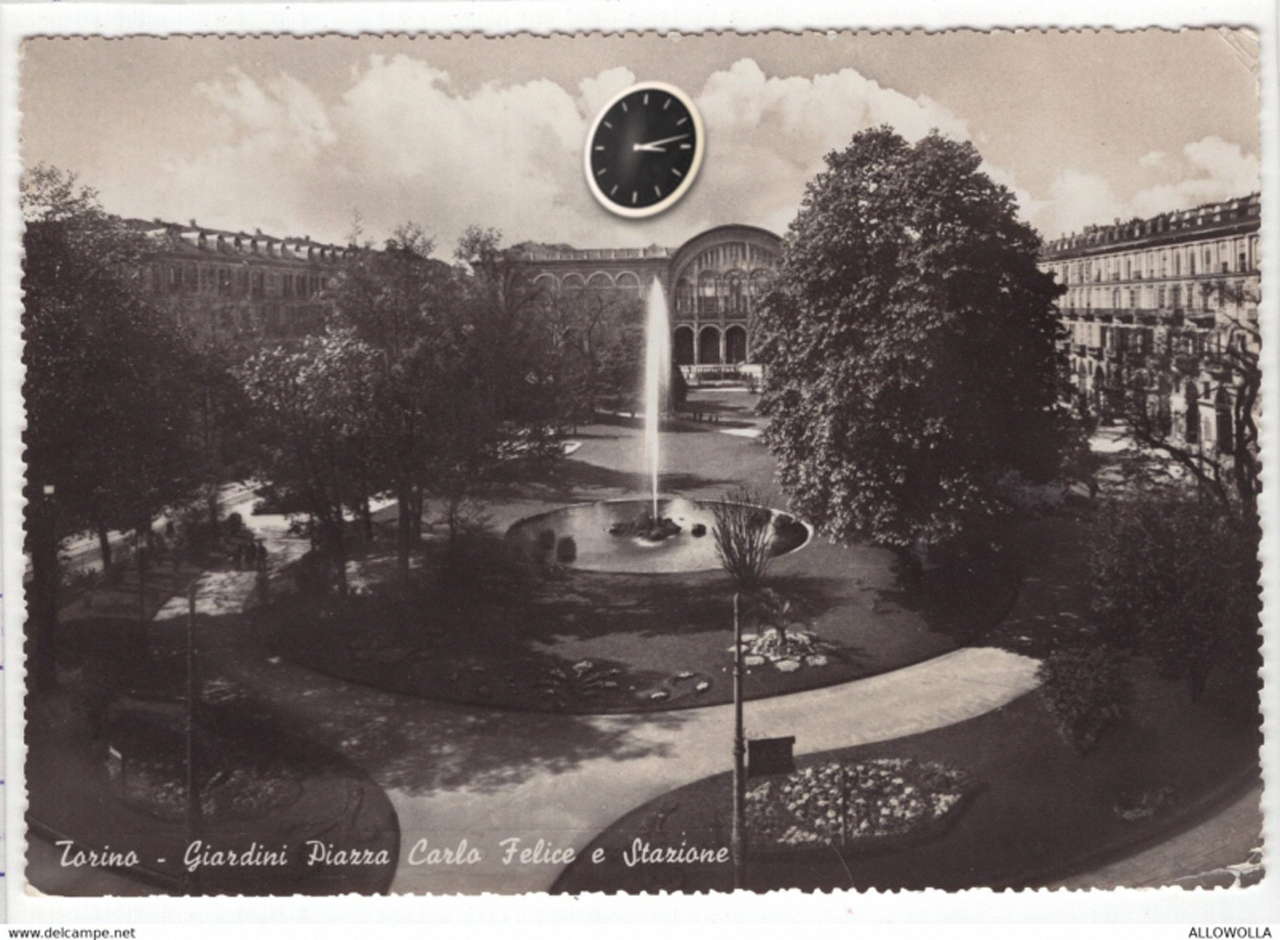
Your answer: 3 h 13 min
